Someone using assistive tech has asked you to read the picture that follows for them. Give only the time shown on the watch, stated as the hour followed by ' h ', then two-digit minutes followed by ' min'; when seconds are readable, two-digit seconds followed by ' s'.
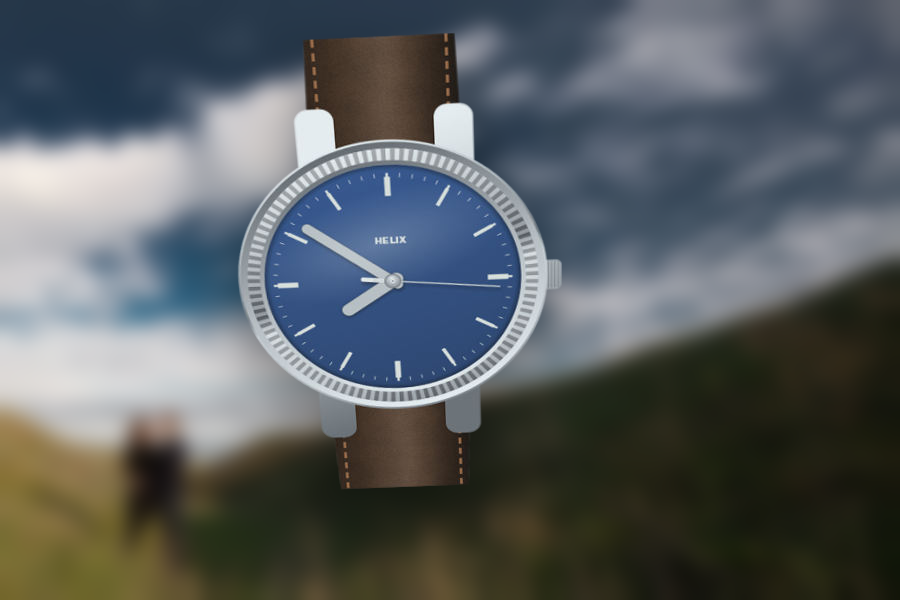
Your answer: 7 h 51 min 16 s
